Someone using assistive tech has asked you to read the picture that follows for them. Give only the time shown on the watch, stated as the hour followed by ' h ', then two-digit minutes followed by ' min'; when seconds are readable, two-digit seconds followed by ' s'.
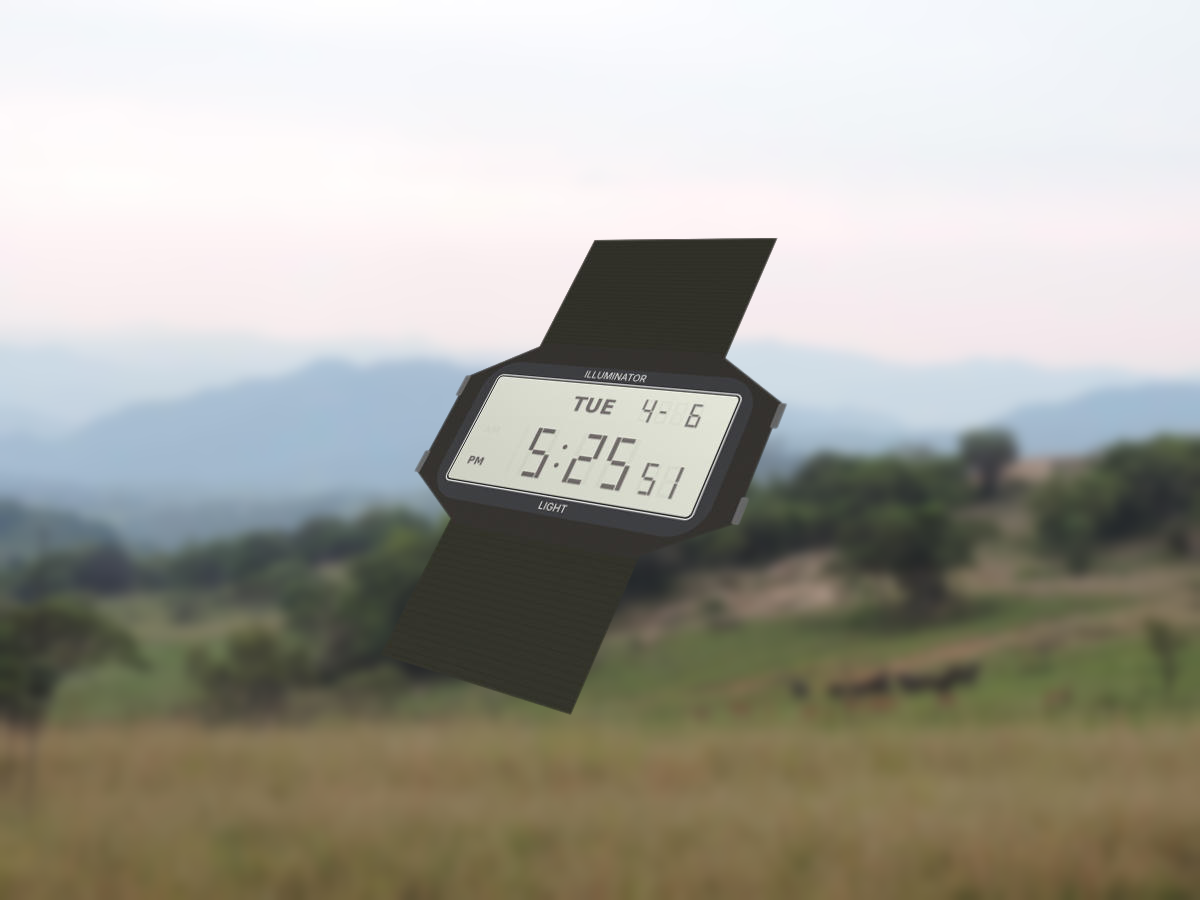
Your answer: 5 h 25 min 51 s
